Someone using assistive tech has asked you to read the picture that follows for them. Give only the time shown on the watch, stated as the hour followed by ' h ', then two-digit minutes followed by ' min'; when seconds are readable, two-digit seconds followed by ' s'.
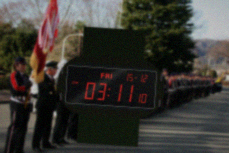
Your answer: 3 h 11 min
